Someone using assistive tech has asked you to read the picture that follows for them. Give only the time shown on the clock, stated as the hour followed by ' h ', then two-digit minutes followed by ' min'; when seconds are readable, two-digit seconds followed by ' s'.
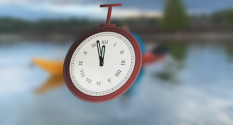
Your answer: 11 h 57 min
